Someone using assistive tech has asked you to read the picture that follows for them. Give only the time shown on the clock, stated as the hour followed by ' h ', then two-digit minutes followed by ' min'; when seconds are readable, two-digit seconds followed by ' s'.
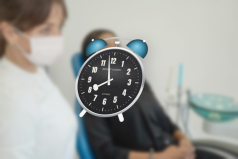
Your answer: 7 h 58 min
